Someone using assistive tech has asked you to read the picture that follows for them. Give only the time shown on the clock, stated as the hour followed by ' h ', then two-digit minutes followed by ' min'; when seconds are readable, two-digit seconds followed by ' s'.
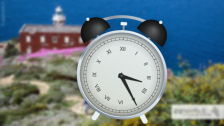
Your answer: 3 h 25 min
